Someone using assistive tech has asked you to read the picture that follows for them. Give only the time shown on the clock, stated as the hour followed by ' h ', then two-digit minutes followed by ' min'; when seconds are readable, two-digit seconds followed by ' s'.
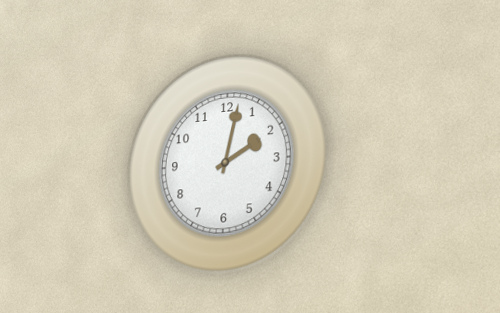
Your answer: 2 h 02 min
